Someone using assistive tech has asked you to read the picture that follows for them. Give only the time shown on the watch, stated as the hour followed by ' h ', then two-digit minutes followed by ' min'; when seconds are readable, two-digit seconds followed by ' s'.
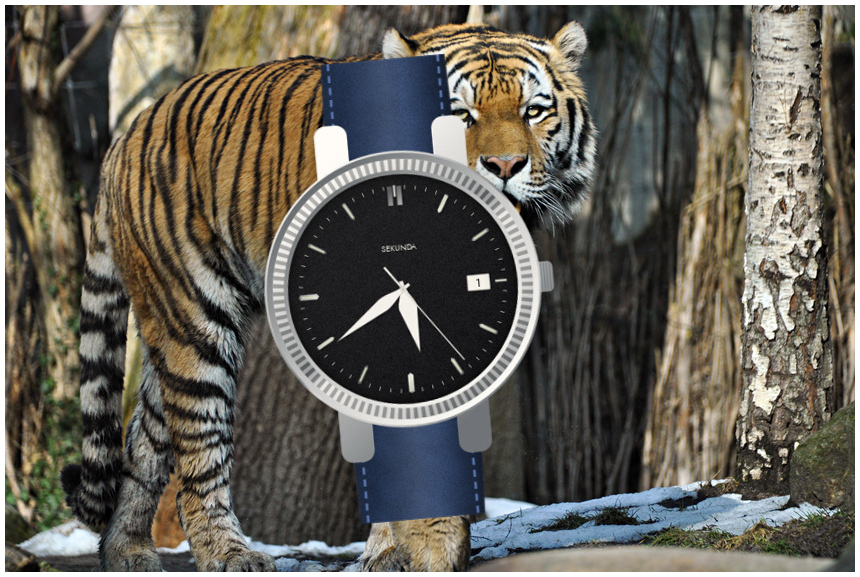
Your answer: 5 h 39 min 24 s
